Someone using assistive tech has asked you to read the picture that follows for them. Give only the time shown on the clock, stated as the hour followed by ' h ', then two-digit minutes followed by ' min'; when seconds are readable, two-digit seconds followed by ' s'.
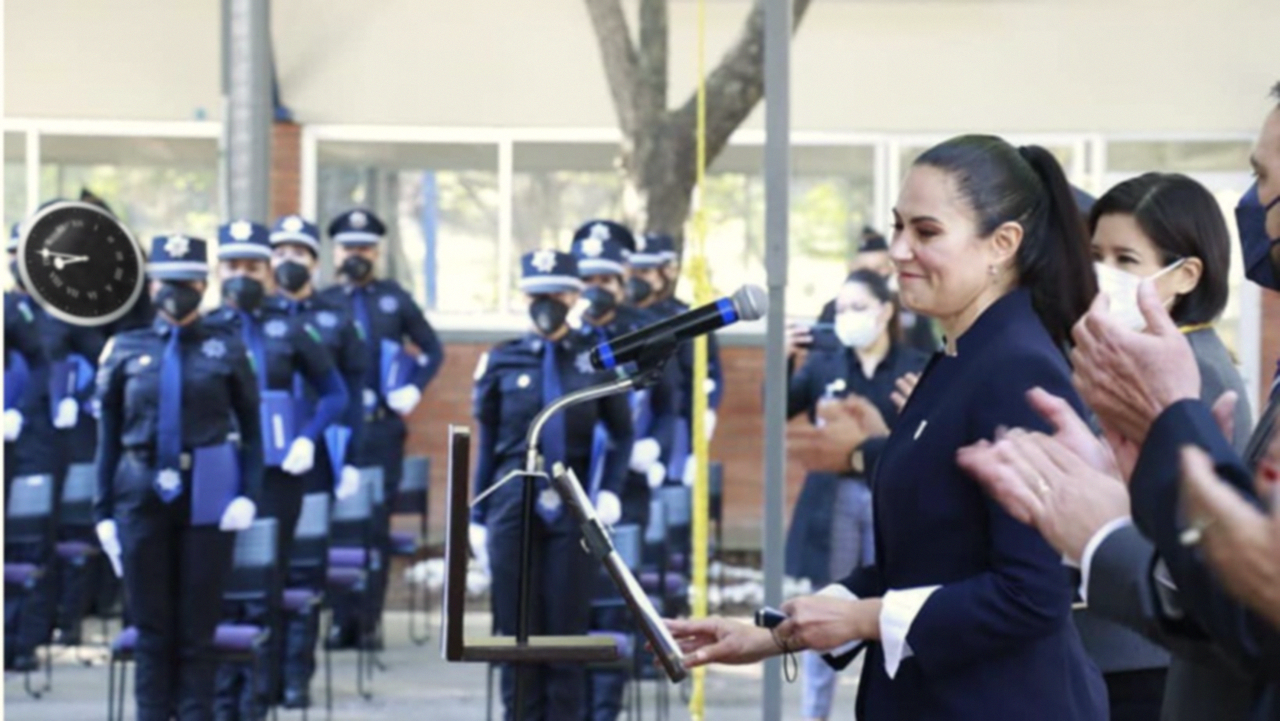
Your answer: 8 h 47 min
